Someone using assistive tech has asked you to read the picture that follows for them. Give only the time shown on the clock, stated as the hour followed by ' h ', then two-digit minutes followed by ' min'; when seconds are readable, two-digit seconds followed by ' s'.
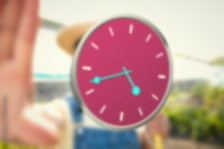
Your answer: 4 h 42 min
